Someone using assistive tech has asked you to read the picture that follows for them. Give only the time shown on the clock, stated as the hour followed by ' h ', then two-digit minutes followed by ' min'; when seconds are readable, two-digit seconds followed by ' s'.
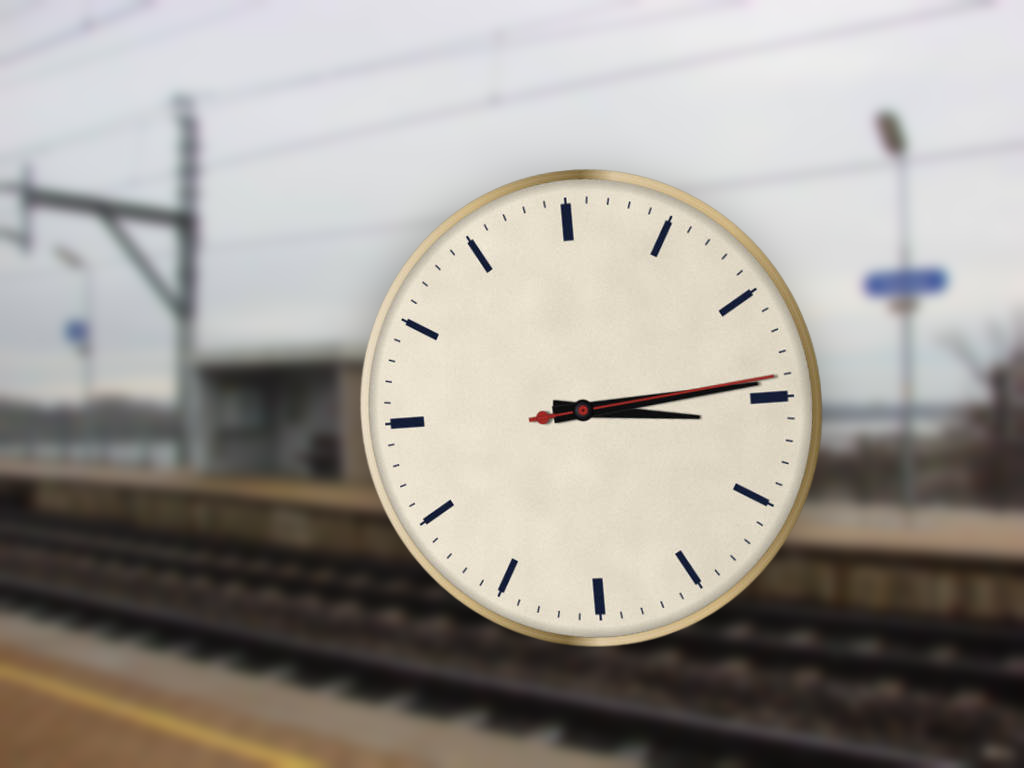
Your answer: 3 h 14 min 14 s
